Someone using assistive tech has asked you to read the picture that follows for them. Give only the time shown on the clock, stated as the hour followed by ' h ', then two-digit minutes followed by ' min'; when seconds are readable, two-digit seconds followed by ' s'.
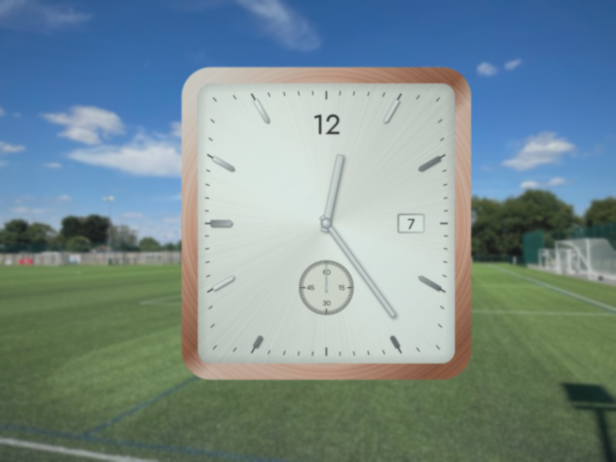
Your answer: 12 h 24 min
